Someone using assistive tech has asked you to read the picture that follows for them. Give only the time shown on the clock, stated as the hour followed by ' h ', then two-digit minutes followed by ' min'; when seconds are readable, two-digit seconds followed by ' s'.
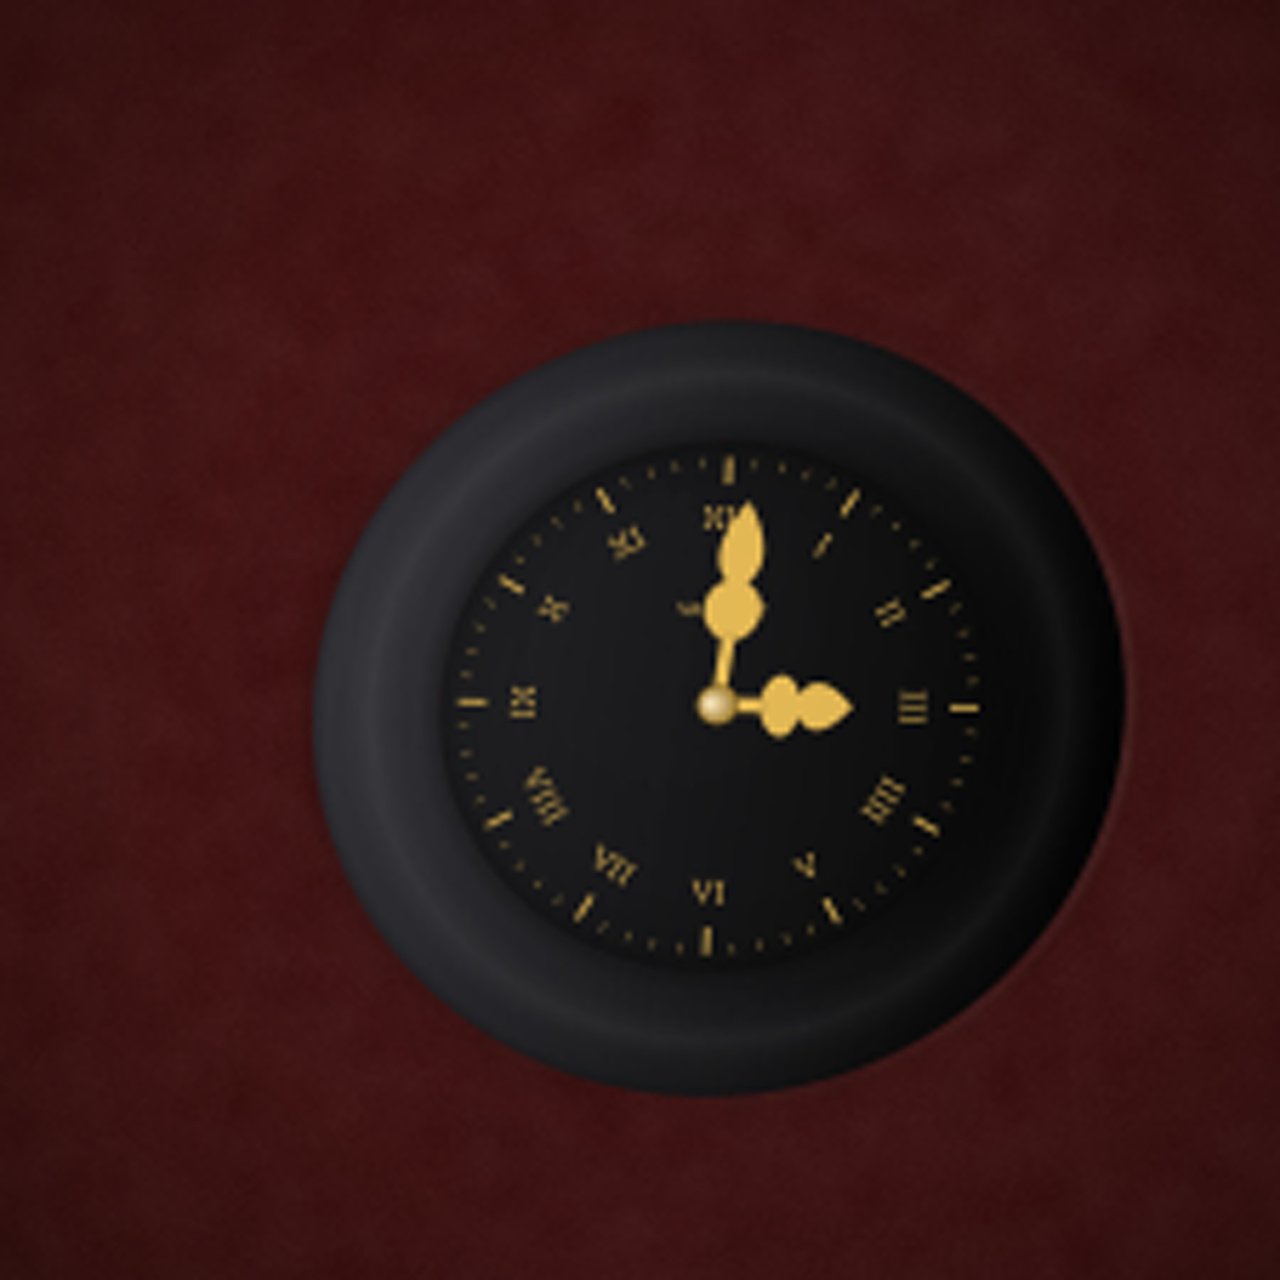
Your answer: 3 h 01 min
